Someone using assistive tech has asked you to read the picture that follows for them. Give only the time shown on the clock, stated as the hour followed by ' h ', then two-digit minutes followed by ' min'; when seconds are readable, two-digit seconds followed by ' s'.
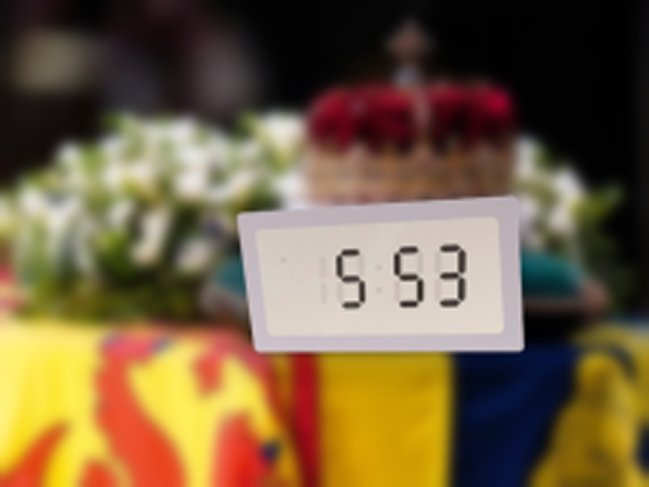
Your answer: 5 h 53 min
